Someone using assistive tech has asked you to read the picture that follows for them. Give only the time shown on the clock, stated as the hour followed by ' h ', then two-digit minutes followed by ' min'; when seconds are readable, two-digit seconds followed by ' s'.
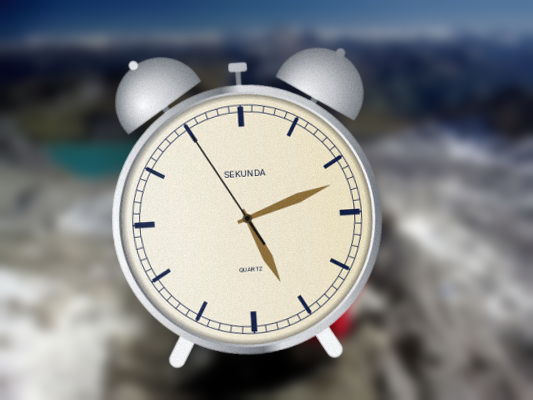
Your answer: 5 h 11 min 55 s
